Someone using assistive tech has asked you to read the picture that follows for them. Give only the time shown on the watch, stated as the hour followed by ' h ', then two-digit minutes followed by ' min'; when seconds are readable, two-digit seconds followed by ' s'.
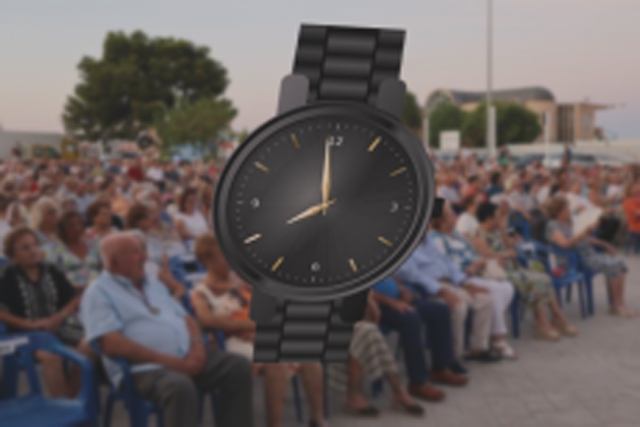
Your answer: 7 h 59 min
